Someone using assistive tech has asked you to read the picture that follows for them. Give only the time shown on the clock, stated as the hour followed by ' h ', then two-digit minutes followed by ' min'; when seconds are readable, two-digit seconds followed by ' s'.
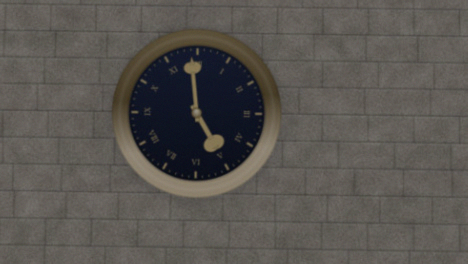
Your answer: 4 h 59 min
